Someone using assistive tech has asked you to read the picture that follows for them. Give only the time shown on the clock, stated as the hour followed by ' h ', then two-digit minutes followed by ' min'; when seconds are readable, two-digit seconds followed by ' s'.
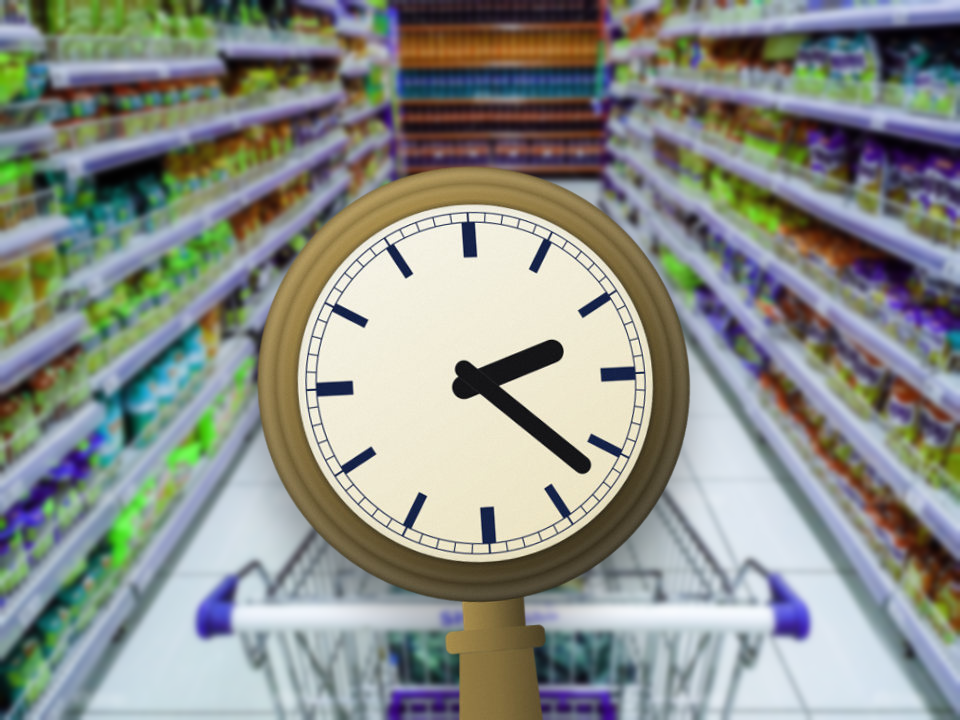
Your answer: 2 h 22 min
